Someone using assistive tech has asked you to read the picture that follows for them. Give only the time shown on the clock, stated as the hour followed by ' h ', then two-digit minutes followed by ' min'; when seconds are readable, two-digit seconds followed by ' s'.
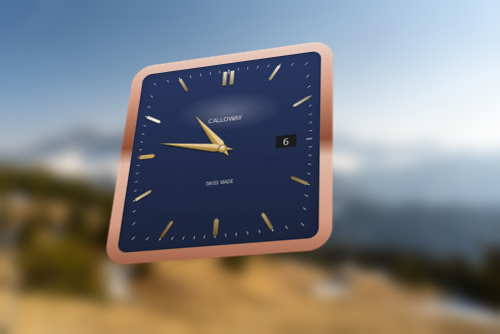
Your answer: 10 h 47 min
